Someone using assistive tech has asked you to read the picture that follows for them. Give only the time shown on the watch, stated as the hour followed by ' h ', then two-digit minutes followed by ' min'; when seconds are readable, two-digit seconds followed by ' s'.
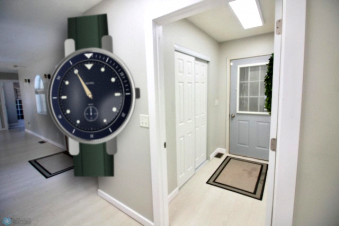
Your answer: 10 h 55 min
